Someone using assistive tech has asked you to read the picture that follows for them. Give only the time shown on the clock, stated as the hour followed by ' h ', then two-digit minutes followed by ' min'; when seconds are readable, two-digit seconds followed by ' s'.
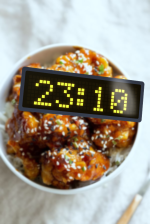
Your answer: 23 h 10 min
